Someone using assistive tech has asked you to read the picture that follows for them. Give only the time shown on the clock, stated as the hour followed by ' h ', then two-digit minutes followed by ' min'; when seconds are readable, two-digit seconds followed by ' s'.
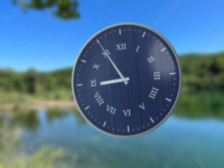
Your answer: 8 h 55 min
